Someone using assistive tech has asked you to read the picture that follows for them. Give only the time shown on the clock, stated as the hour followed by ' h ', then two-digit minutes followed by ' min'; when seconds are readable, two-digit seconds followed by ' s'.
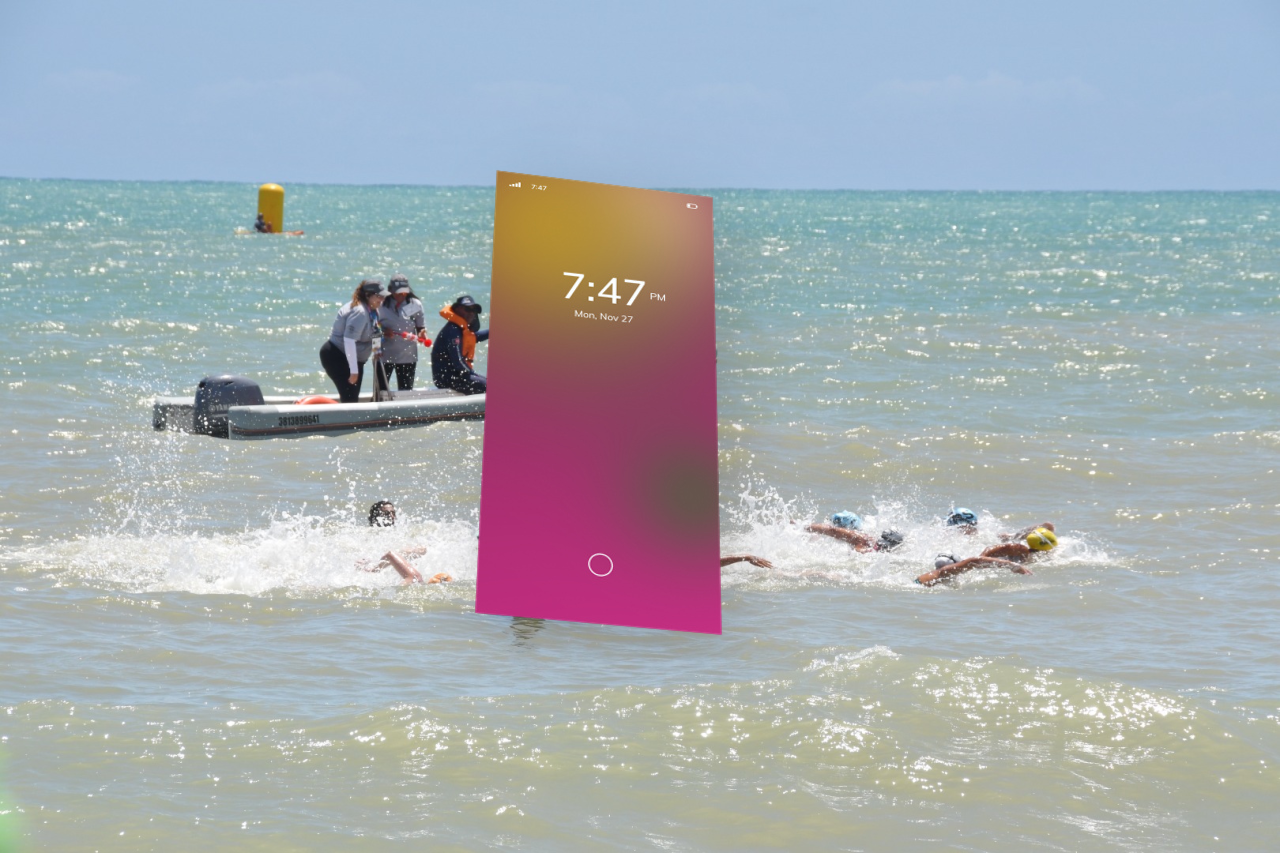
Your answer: 7 h 47 min
